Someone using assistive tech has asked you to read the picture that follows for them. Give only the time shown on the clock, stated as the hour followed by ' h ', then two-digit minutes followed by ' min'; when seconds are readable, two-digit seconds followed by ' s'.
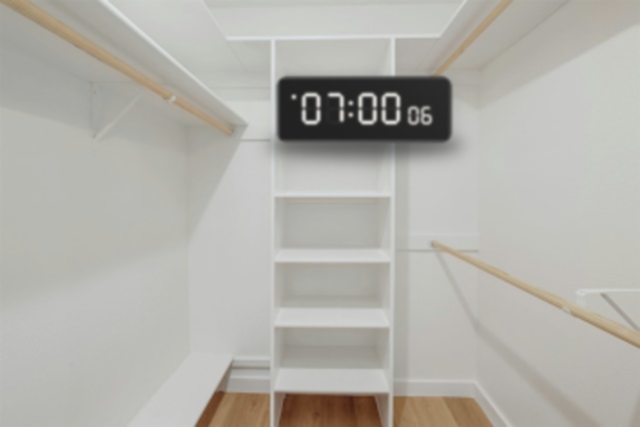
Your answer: 7 h 00 min 06 s
